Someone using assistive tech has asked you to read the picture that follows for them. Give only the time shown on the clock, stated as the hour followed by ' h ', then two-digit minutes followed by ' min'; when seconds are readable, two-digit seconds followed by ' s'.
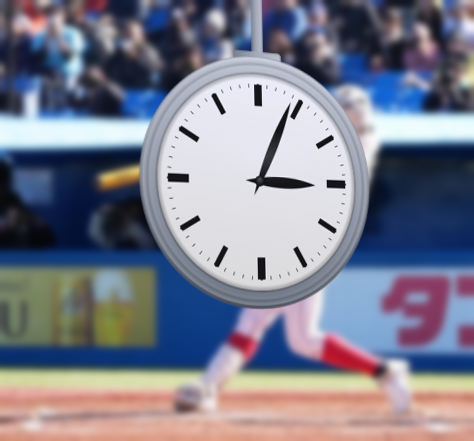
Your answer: 3 h 04 min
